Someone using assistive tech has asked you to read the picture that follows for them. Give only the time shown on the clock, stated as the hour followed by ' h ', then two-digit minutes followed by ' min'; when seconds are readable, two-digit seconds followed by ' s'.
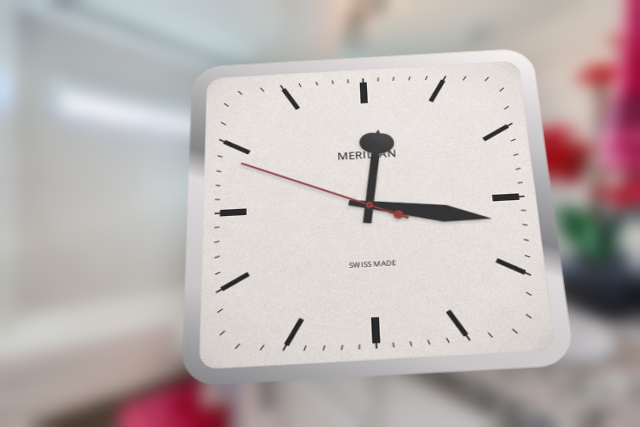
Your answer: 12 h 16 min 49 s
